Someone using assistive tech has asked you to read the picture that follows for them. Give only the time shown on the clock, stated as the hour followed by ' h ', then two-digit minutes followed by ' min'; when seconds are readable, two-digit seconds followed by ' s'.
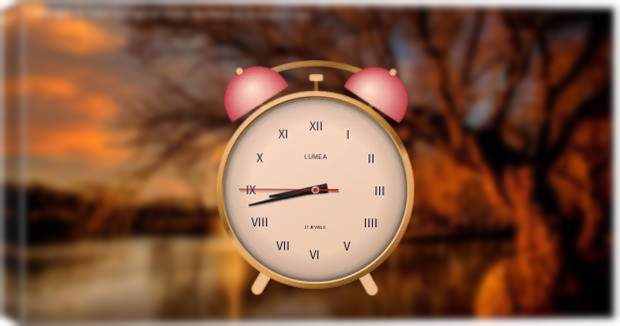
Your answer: 8 h 42 min 45 s
